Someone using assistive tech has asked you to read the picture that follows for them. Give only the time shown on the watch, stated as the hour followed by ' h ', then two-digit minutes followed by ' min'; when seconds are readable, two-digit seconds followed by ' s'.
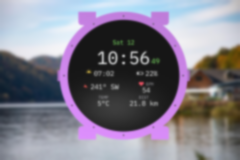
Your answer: 10 h 56 min
